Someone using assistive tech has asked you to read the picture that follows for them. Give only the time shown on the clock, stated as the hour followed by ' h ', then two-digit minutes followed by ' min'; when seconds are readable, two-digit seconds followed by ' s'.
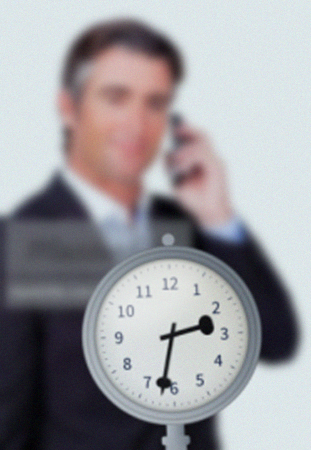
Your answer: 2 h 32 min
